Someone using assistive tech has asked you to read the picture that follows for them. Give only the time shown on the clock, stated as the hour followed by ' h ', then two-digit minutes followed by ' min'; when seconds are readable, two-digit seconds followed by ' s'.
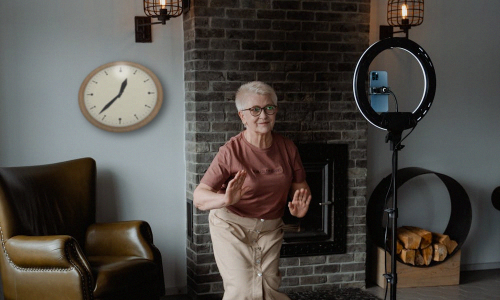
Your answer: 12 h 37 min
